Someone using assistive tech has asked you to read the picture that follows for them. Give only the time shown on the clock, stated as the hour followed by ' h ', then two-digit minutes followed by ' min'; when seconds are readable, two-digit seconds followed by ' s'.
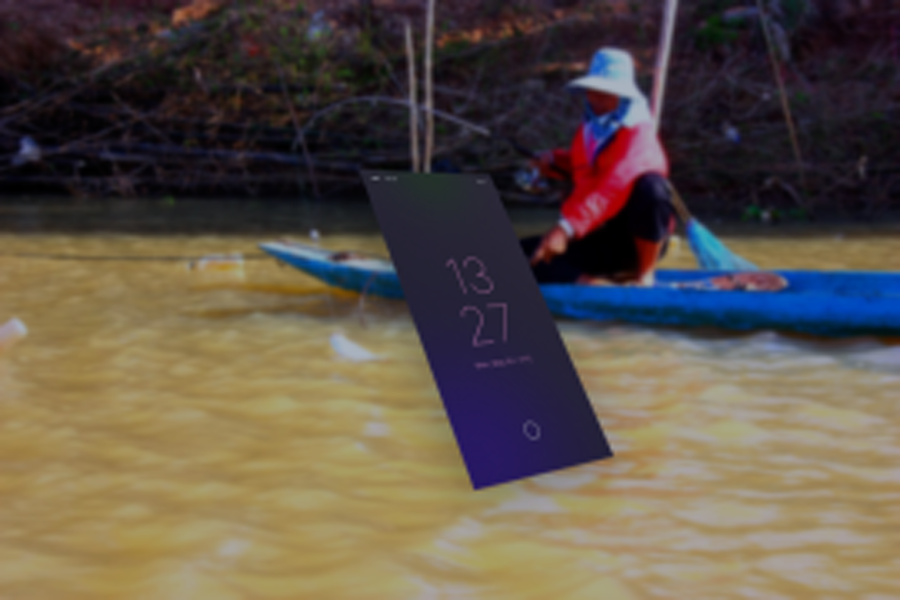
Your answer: 13 h 27 min
